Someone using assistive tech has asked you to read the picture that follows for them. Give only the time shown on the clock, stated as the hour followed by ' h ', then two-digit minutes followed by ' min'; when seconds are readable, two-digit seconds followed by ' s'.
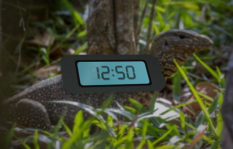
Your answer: 12 h 50 min
